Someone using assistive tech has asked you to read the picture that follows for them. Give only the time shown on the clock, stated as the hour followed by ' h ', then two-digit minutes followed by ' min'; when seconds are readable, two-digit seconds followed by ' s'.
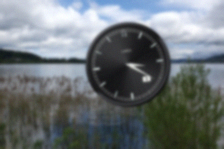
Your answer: 3 h 21 min
